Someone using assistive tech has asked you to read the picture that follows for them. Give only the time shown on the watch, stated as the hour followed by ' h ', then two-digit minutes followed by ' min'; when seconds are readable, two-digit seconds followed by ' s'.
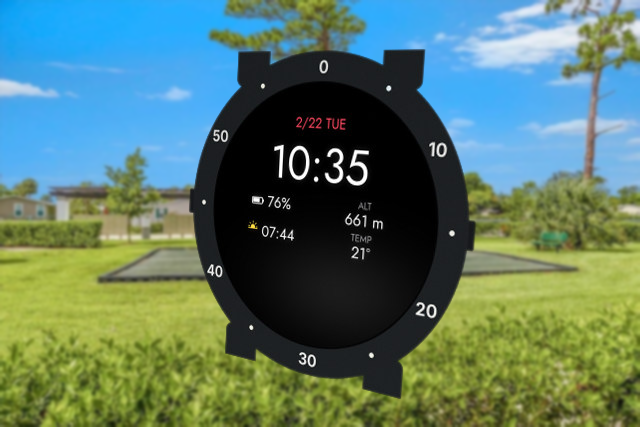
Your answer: 10 h 35 min
